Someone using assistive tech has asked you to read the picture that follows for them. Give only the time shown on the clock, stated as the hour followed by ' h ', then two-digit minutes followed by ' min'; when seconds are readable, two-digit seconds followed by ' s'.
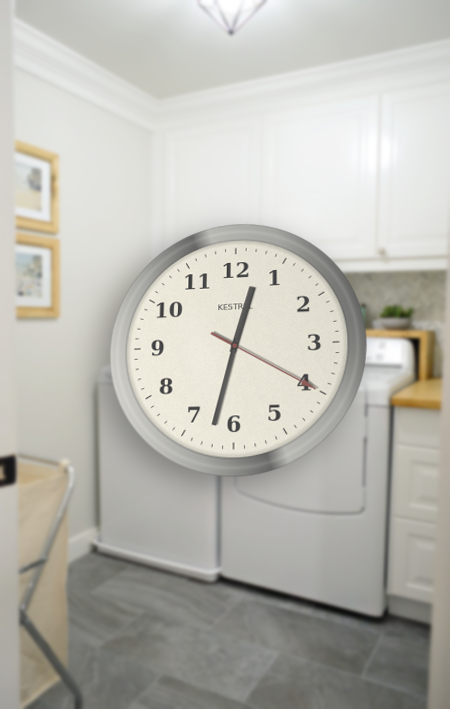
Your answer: 12 h 32 min 20 s
